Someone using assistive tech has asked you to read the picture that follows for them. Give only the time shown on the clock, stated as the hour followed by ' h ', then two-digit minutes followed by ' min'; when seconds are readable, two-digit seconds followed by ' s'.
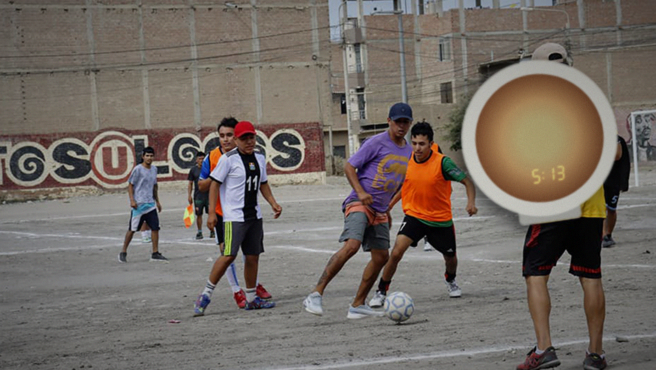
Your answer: 5 h 13 min
